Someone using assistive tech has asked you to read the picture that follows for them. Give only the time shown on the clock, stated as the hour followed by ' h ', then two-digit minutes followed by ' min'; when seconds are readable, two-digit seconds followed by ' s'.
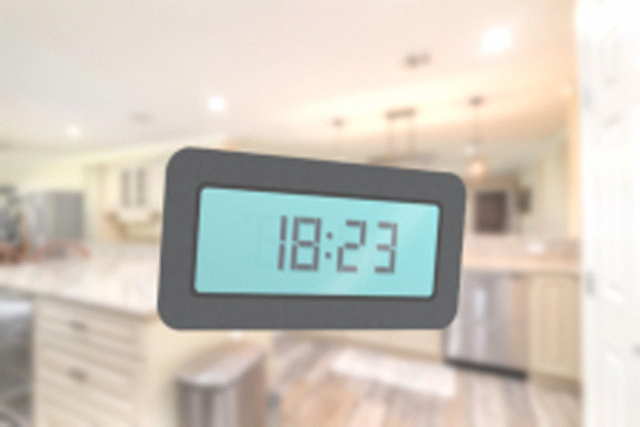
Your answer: 18 h 23 min
